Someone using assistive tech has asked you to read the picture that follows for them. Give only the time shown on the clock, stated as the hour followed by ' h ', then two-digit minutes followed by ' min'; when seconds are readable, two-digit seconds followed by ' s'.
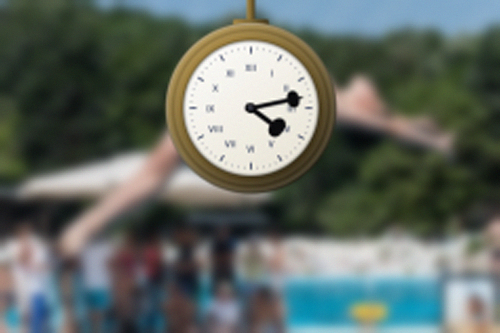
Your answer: 4 h 13 min
